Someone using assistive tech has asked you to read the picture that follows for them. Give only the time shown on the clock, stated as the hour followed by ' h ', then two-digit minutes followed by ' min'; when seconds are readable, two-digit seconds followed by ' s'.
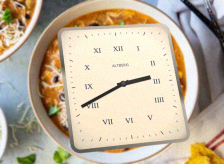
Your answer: 2 h 41 min
